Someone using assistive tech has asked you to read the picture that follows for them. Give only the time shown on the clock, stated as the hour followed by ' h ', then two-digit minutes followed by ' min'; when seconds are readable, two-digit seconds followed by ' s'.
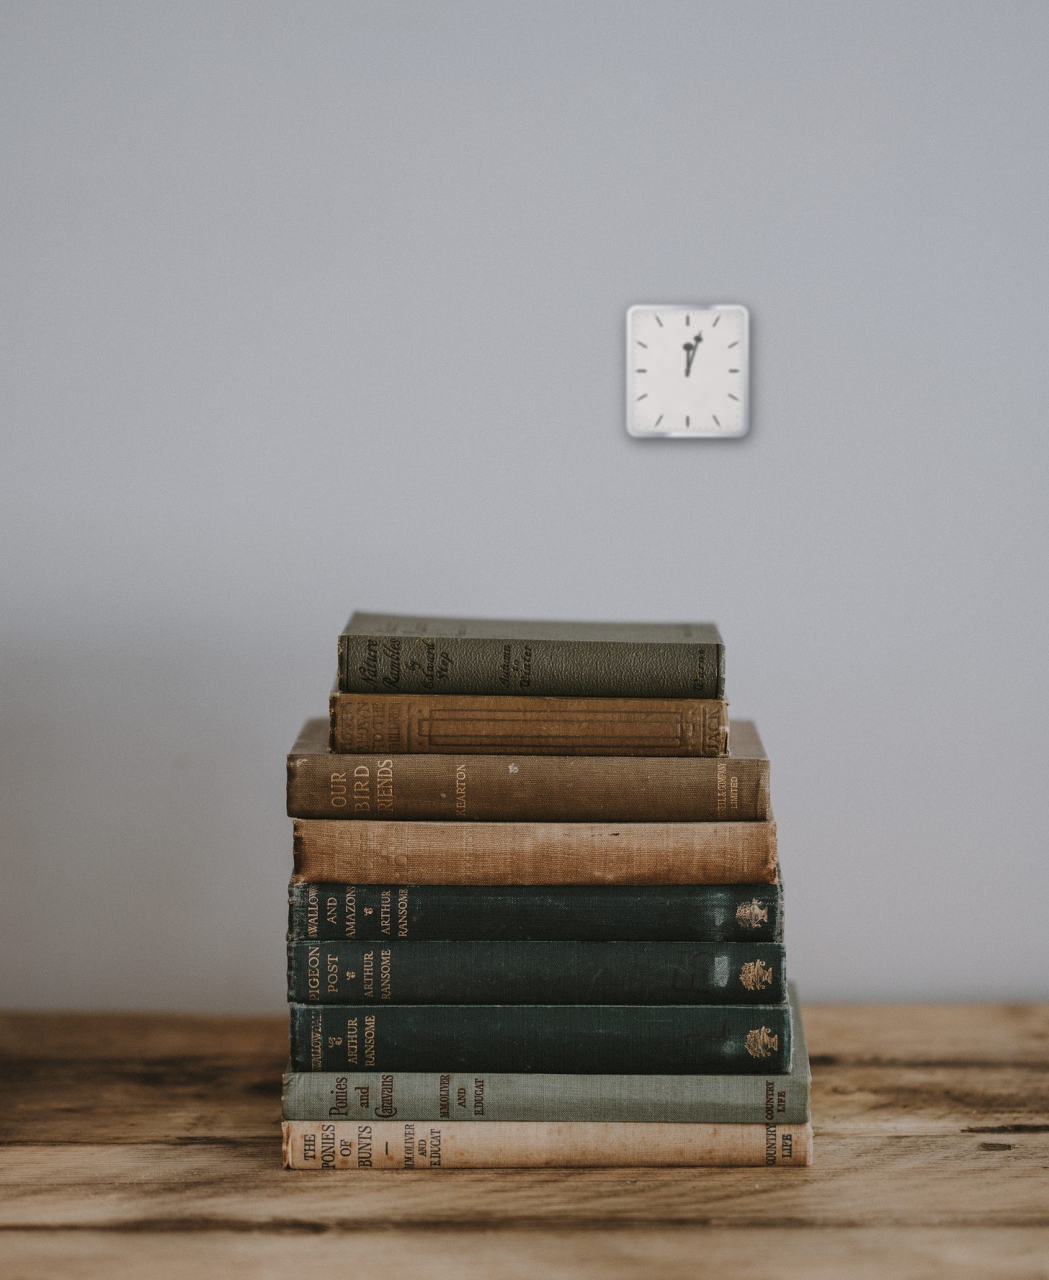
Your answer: 12 h 03 min
